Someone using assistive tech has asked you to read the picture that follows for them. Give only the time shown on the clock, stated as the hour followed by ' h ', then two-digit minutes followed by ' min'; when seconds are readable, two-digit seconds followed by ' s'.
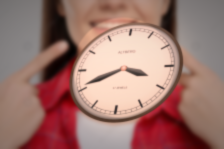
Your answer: 3 h 41 min
